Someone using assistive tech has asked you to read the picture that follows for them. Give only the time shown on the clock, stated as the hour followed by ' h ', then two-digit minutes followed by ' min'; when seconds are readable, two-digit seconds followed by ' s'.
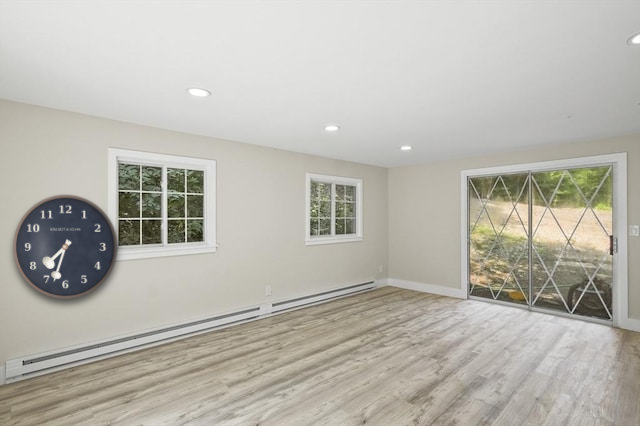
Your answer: 7 h 33 min
